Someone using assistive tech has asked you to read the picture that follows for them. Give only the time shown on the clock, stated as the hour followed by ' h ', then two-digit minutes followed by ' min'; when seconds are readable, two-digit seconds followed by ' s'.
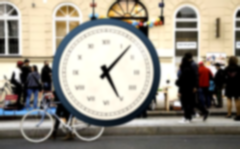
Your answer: 5 h 07 min
